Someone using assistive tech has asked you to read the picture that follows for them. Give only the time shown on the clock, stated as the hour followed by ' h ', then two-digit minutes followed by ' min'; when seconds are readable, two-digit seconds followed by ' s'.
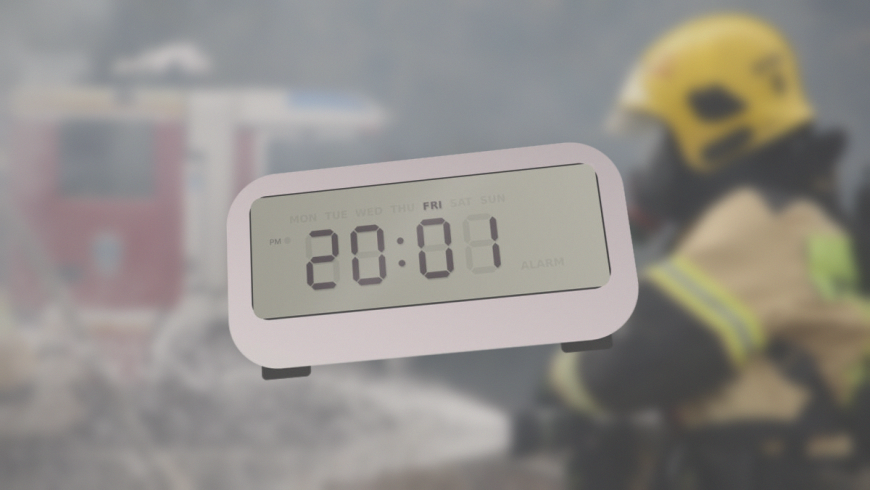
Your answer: 20 h 01 min
